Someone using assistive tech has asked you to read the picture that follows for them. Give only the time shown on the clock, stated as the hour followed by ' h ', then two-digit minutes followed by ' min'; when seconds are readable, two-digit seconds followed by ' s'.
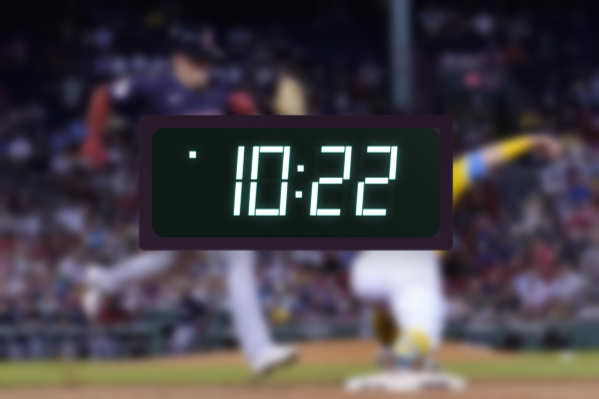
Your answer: 10 h 22 min
